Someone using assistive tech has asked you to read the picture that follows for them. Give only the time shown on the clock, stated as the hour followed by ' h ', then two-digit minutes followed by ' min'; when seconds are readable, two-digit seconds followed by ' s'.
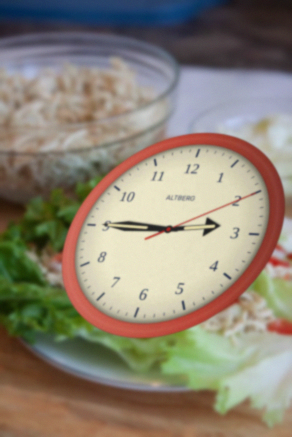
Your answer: 2 h 45 min 10 s
